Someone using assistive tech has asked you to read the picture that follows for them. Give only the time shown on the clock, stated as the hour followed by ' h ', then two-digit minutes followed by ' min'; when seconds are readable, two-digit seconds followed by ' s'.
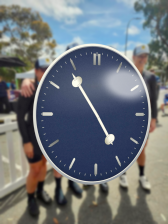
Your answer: 4 h 54 min
